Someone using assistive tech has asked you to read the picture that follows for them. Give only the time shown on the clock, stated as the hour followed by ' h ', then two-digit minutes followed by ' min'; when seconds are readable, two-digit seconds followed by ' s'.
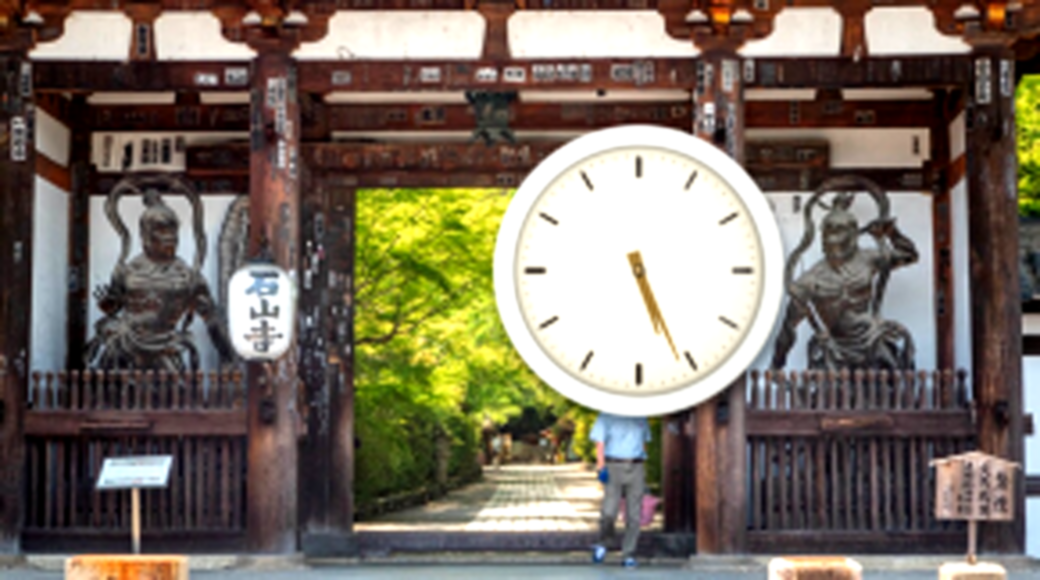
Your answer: 5 h 26 min
